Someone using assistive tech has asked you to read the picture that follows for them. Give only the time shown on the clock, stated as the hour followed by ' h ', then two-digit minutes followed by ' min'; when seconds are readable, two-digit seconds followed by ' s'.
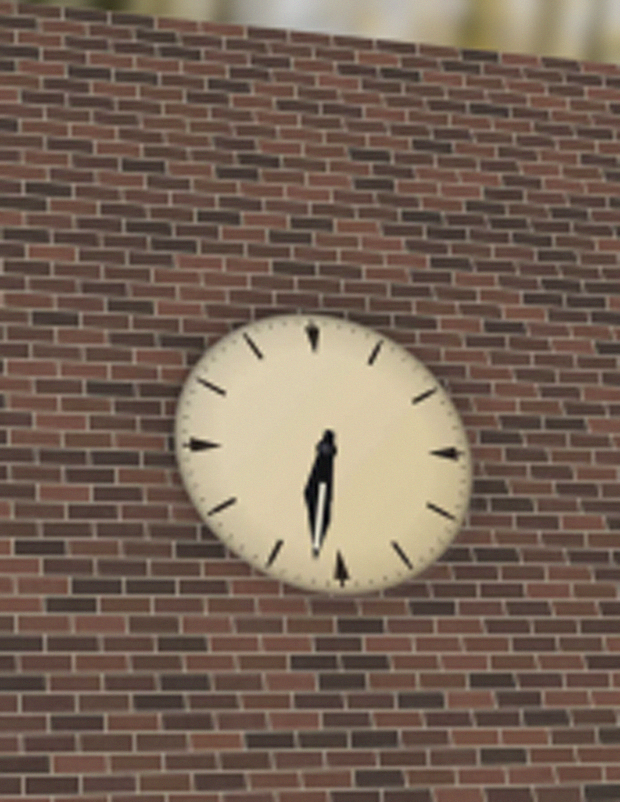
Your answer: 6 h 32 min
